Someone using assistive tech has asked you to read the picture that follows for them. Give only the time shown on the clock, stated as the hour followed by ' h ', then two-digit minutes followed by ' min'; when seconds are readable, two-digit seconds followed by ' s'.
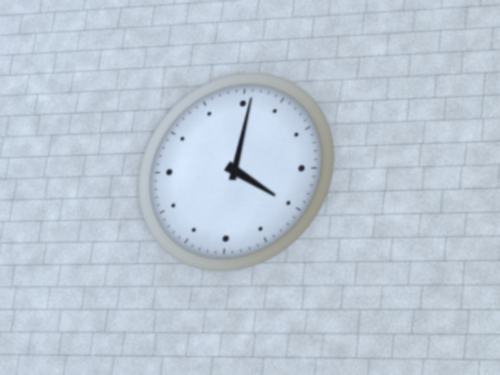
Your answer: 4 h 01 min
